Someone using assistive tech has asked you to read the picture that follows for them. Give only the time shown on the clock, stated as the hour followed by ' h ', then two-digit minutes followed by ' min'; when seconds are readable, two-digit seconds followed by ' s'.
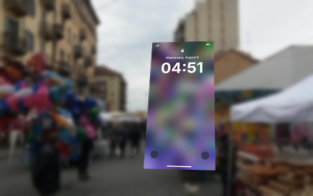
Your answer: 4 h 51 min
